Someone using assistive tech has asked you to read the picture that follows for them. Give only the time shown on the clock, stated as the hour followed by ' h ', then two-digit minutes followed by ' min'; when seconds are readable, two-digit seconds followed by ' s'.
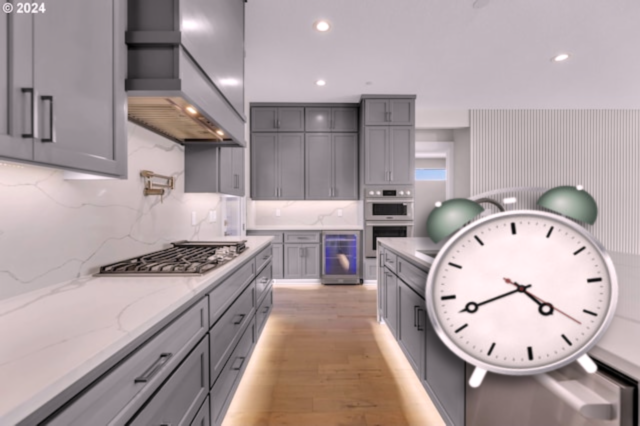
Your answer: 4 h 42 min 22 s
